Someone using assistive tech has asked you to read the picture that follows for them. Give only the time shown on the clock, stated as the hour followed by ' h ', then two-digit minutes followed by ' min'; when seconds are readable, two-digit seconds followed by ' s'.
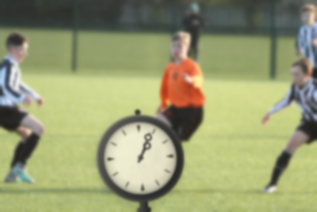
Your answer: 1 h 04 min
